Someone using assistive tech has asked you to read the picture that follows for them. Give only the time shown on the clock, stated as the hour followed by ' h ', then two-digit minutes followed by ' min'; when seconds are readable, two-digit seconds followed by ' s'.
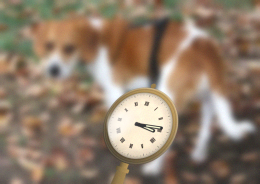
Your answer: 3 h 14 min
